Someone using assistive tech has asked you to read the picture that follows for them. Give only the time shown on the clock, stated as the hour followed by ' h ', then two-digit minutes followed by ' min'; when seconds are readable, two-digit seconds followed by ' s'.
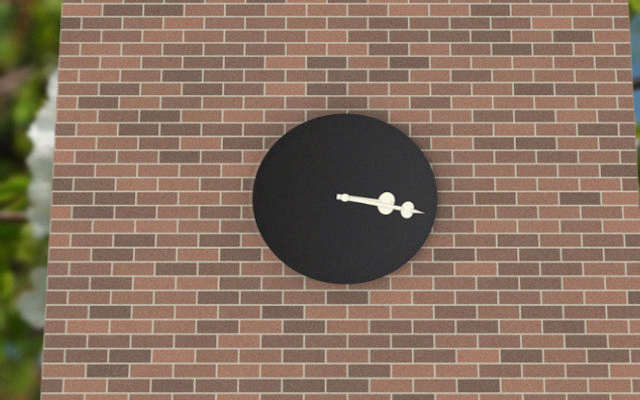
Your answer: 3 h 17 min
